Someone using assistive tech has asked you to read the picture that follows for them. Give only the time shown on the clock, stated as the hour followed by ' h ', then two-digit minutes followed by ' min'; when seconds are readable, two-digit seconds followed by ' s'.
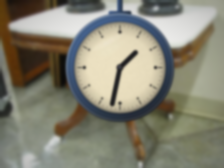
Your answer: 1 h 32 min
